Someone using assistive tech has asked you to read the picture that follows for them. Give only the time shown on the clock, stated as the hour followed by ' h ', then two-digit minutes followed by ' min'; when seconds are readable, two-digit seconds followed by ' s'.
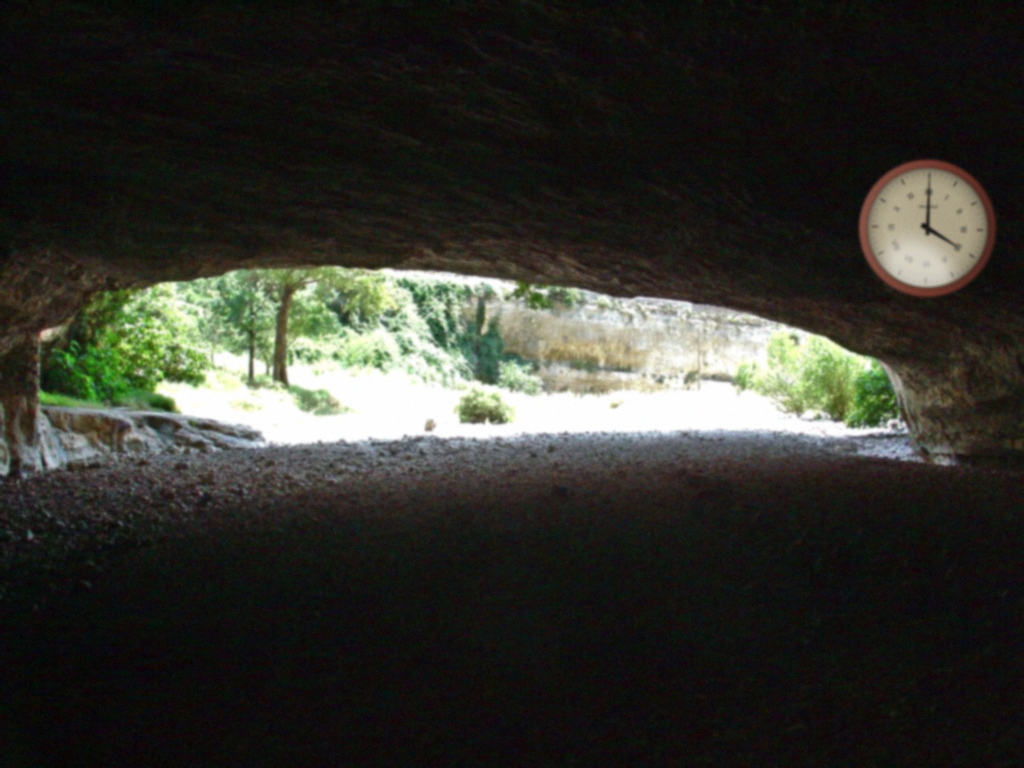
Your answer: 4 h 00 min
